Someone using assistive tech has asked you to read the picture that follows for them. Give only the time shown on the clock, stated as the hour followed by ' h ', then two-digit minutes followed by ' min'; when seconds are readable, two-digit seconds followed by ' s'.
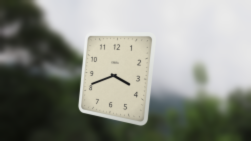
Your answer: 3 h 41 min
